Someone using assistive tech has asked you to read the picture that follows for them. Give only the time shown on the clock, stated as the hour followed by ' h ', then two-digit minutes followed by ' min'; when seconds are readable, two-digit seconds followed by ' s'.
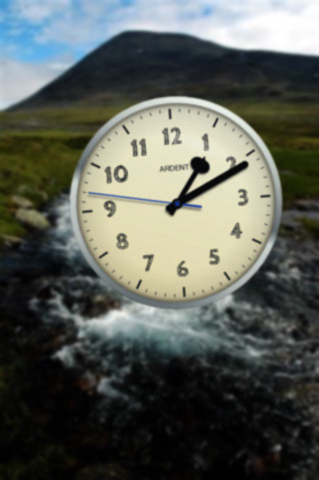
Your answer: 1 h 10 min 47 s
